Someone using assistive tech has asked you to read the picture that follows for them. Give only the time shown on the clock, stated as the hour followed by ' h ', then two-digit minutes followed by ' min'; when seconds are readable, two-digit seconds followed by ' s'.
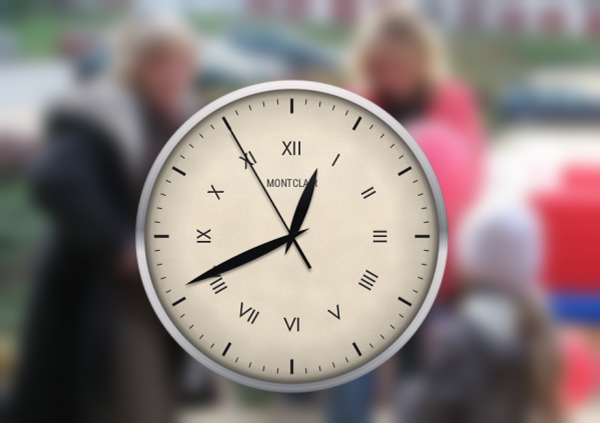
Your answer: 12 h 40 min 55 s
